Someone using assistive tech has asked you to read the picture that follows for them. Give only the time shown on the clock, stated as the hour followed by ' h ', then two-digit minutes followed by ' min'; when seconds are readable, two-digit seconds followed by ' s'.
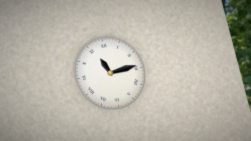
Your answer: 11 h 14 min
